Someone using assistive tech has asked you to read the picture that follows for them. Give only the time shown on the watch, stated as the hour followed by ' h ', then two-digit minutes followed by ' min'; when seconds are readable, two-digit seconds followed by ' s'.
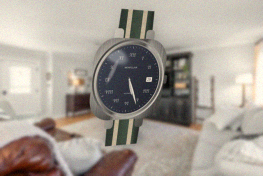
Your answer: 5 h 26 min
